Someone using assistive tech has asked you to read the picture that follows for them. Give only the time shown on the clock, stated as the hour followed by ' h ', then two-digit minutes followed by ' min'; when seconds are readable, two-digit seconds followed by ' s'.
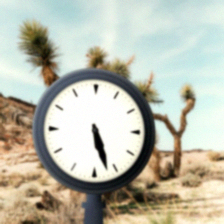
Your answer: 5 h 27 min
